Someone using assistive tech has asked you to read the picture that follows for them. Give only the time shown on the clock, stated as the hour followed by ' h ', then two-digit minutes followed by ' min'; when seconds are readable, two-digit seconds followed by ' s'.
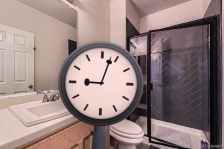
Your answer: 9 h 03 min
